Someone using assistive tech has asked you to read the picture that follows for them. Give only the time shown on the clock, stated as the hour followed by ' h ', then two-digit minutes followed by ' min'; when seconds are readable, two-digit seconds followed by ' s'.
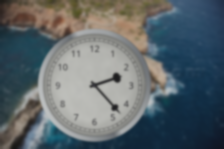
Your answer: 2 h 23 min
